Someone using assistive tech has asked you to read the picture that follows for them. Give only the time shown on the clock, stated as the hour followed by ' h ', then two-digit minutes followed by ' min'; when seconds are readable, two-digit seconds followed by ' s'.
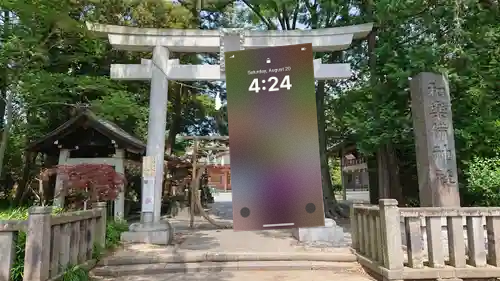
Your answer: 4 h 24 min
